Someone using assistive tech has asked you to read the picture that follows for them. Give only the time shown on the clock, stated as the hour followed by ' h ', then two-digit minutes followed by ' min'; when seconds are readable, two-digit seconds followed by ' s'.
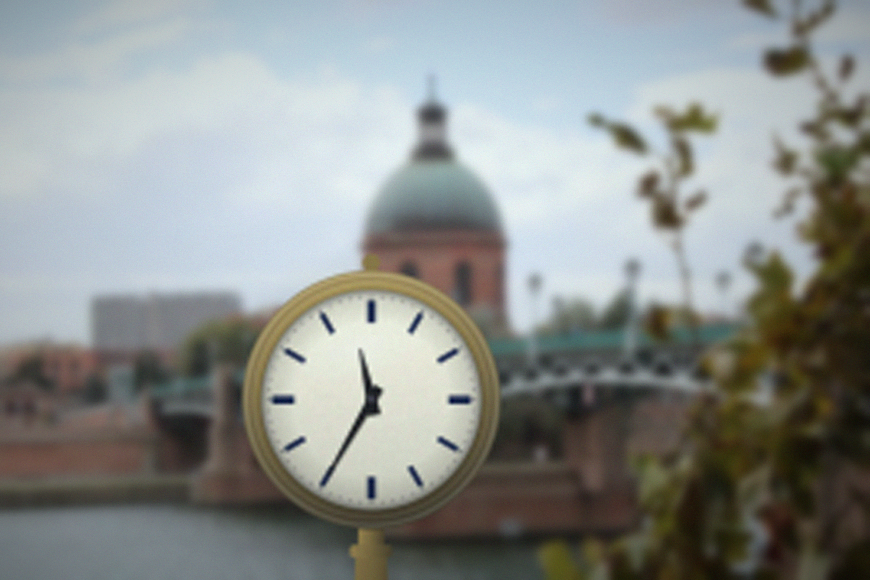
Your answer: 11 h 35 min
